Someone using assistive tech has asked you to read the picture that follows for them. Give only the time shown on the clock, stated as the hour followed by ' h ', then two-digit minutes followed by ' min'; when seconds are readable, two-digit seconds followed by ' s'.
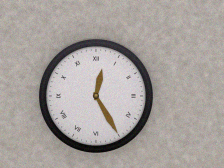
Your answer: 12 h 25 min
